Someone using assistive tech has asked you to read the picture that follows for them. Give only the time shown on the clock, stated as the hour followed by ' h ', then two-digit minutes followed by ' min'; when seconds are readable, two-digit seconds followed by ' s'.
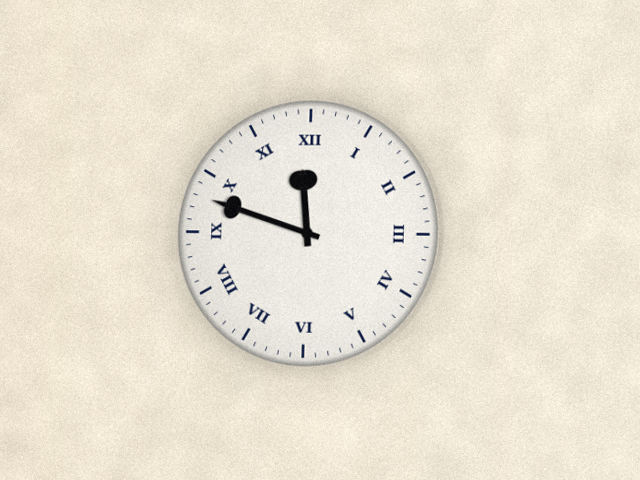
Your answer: 11 h 48 min
